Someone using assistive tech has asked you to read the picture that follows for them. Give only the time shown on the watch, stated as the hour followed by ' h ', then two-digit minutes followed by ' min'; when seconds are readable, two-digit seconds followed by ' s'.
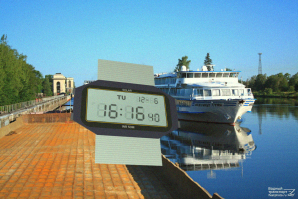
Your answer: 16 h 16 min 40 s
